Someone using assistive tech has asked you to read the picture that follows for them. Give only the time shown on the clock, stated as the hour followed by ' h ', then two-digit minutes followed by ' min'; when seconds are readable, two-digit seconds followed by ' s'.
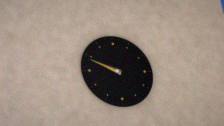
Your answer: 9 h 49 min
